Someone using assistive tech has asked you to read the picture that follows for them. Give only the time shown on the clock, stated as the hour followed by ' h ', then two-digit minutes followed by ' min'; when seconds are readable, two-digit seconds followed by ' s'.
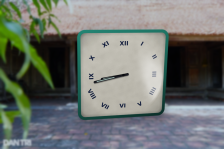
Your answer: 8 h 43 min
